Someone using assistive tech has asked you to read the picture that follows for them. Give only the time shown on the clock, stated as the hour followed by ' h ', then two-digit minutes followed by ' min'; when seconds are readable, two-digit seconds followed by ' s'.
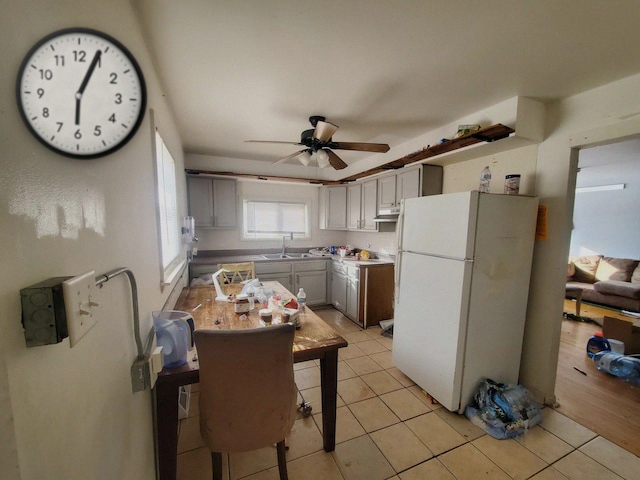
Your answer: 6 h 04 min
